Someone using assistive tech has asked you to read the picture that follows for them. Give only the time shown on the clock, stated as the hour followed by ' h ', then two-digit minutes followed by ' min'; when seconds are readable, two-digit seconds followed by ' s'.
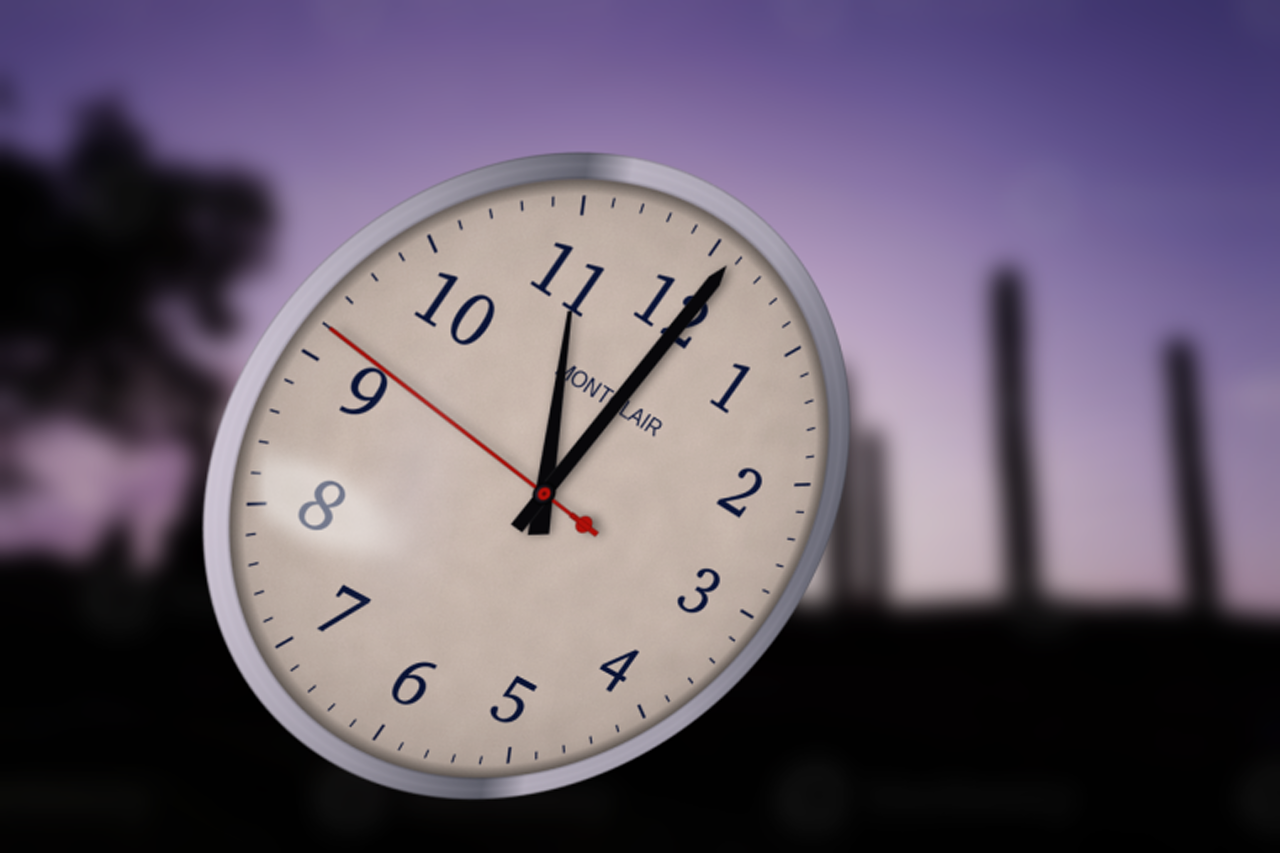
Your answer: 11 h 00 min 46 s
